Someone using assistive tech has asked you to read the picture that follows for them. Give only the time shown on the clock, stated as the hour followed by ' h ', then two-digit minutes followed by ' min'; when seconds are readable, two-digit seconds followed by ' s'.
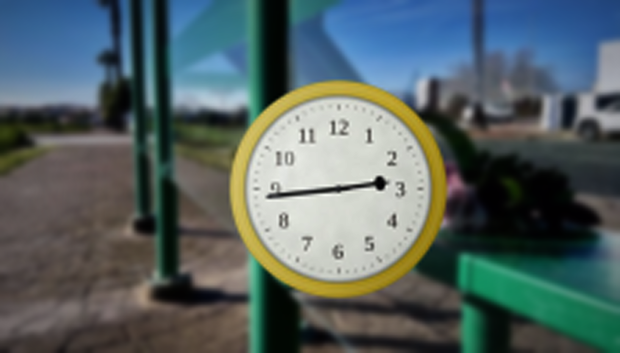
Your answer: 2 h 44 min
